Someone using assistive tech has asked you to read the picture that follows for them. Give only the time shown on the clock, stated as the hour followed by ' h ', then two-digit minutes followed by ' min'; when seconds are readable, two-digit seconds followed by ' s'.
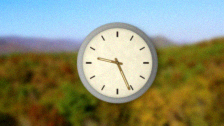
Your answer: 9 h 26 min
